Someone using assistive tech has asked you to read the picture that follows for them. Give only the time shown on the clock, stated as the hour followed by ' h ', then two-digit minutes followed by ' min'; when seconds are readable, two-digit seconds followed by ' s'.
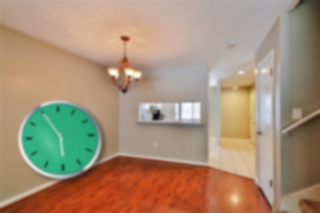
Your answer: 5 h 55 min
